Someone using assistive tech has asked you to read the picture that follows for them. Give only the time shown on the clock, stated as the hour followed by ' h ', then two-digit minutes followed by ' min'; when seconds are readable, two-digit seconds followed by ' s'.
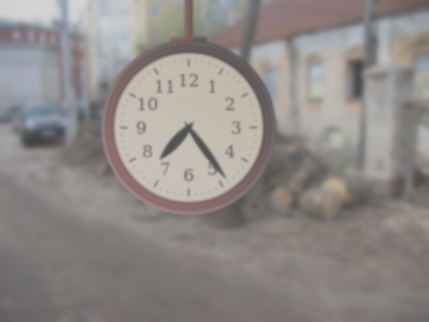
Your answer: 7 h 24 min
